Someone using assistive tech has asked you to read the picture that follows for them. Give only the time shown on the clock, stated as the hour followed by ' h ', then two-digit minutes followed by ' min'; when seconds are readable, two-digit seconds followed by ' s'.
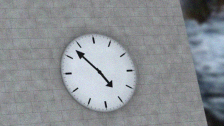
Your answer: 4 h 53 min
